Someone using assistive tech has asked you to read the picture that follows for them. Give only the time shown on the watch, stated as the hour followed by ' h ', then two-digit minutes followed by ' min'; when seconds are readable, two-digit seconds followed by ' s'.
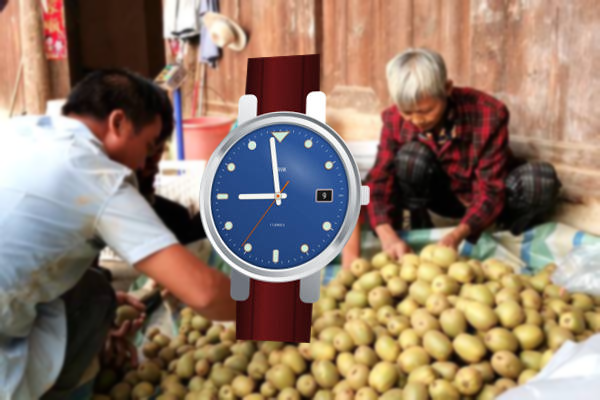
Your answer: 8 h 58 min 36 s
